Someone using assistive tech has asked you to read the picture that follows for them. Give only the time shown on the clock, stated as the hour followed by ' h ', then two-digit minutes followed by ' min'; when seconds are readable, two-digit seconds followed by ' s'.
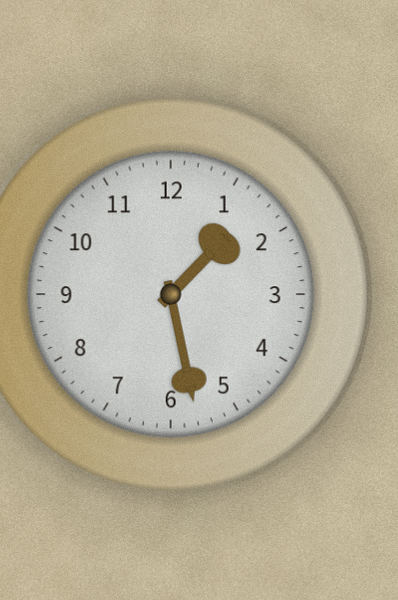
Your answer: 1 h 28 min
